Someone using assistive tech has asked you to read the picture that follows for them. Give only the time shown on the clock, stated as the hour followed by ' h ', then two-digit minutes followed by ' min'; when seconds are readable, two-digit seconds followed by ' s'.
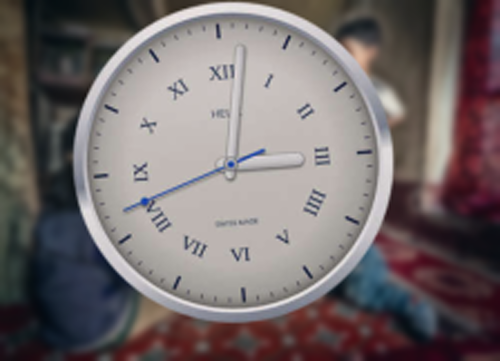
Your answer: 3 h 01 min 42 s
